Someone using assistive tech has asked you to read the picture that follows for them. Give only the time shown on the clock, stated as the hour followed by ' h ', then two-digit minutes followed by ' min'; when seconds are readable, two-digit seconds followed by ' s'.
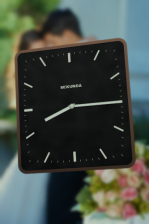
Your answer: 8 h 15 min
